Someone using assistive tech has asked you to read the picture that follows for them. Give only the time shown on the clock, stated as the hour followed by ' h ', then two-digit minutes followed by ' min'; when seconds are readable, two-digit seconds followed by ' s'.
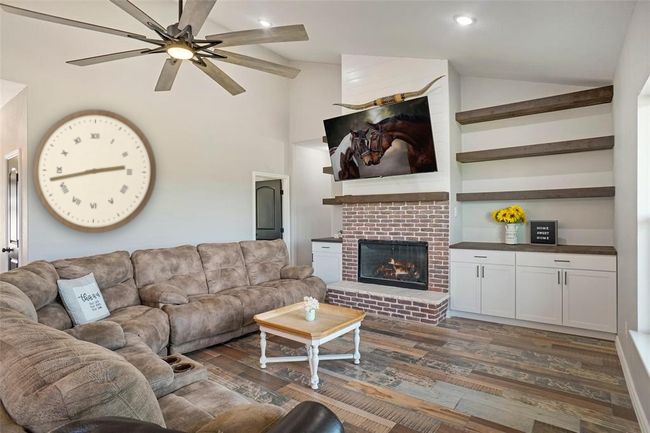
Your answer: 2 h 43 min
